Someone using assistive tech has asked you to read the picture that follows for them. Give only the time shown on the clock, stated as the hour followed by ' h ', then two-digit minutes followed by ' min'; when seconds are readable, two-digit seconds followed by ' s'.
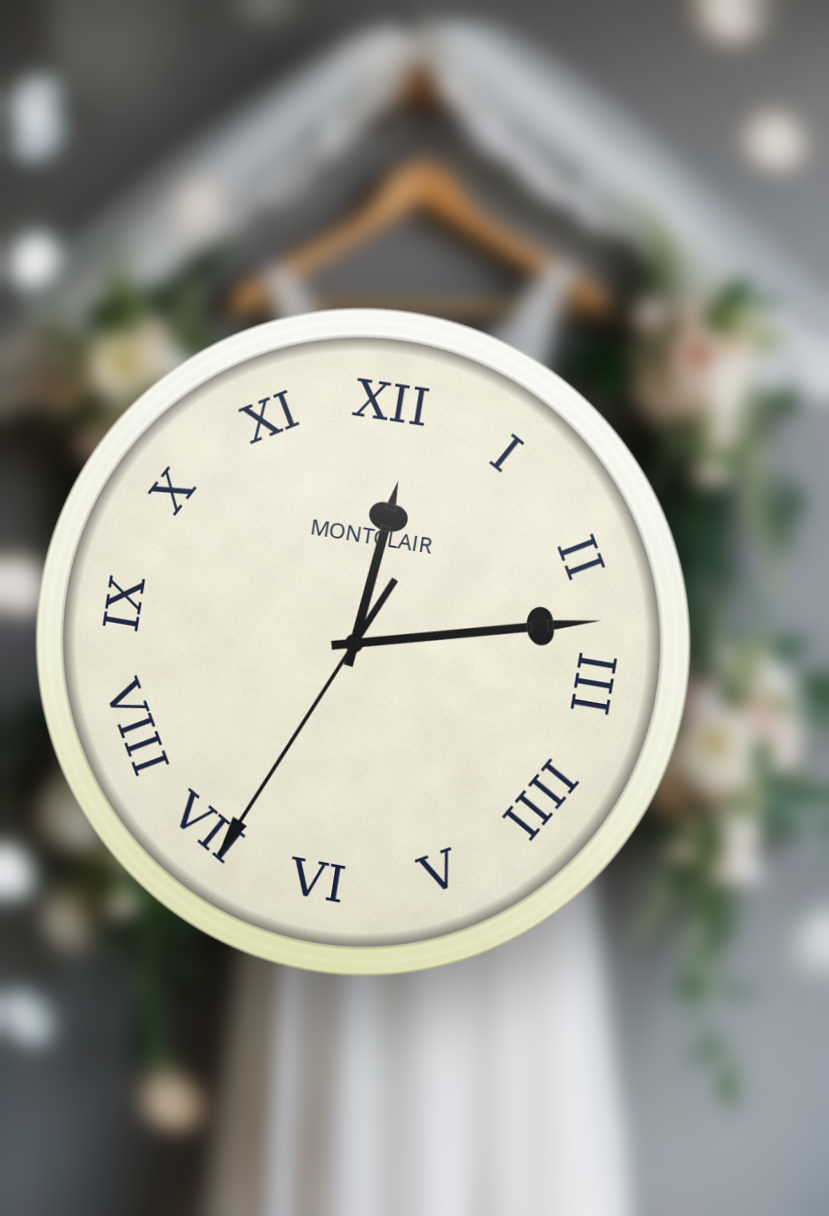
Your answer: 12 h 12 min 34 s
